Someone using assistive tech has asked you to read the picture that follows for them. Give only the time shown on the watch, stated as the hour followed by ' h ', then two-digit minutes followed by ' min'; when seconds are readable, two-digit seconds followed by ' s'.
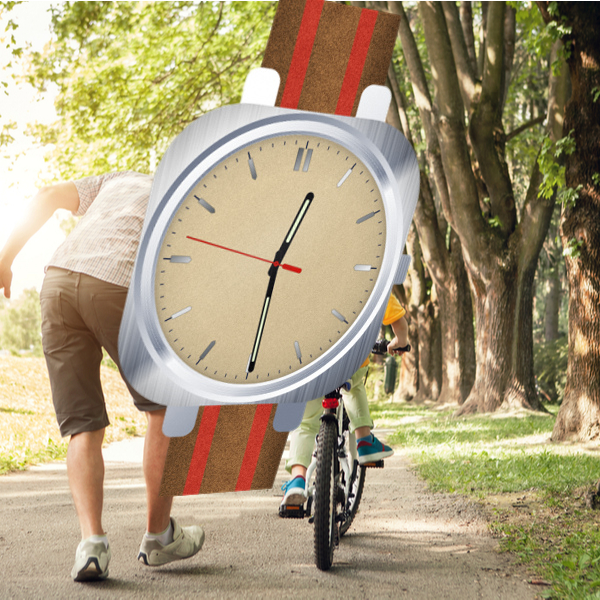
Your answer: 12 h 29 min 47 s
